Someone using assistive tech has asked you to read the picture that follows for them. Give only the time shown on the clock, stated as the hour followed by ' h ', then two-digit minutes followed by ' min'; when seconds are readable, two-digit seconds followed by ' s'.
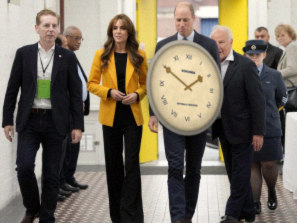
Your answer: 1 h 50 min
